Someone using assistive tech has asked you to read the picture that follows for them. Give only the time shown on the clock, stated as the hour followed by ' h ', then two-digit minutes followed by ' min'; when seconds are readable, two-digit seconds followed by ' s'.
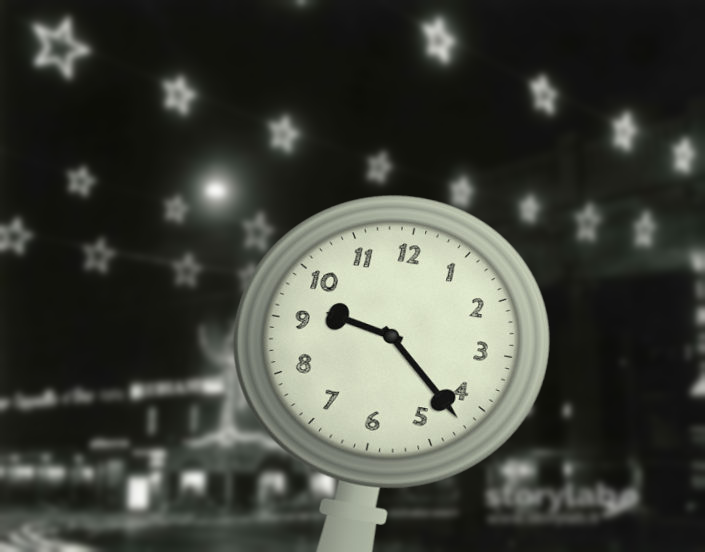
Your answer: 9 h 22 min
